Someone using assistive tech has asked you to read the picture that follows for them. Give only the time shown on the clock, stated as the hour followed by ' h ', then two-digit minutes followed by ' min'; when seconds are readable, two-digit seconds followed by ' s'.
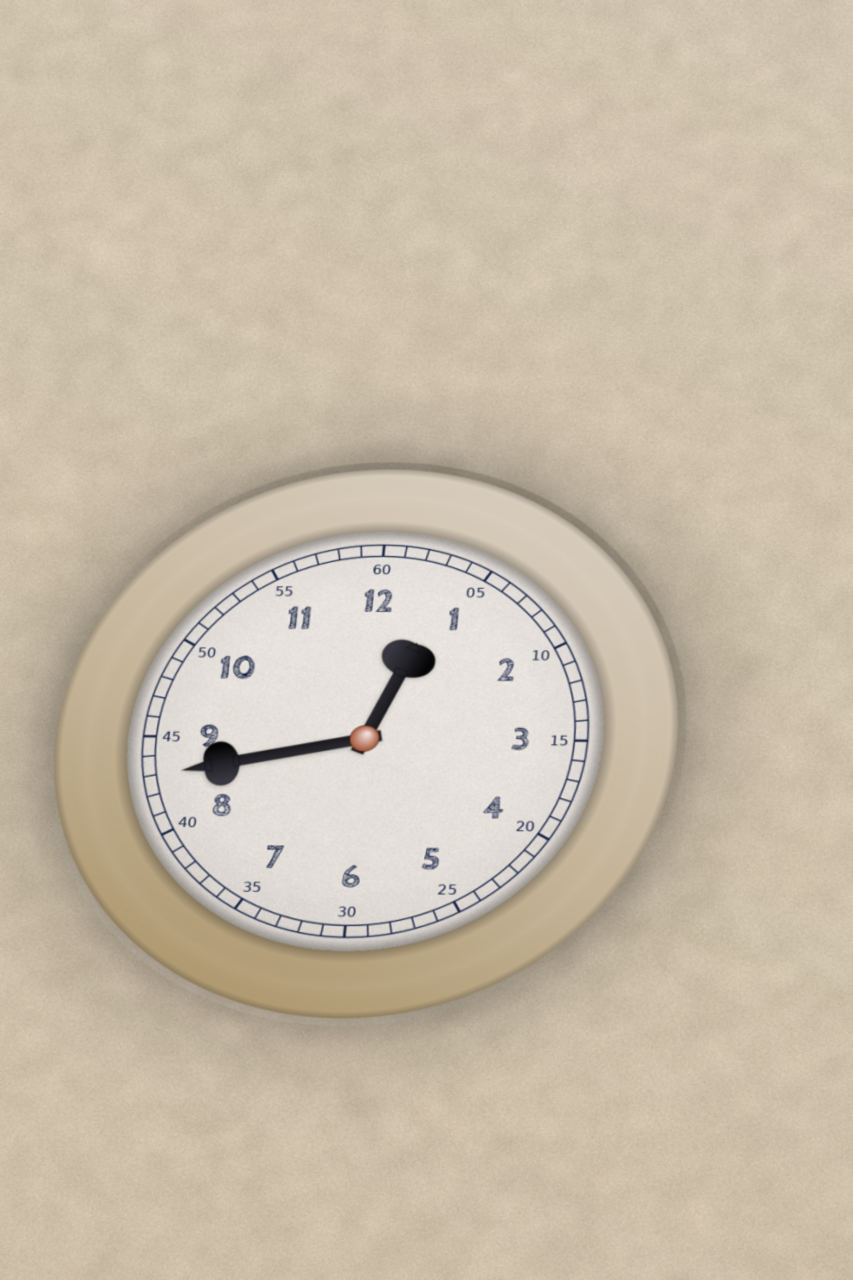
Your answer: 12 h 43 min
